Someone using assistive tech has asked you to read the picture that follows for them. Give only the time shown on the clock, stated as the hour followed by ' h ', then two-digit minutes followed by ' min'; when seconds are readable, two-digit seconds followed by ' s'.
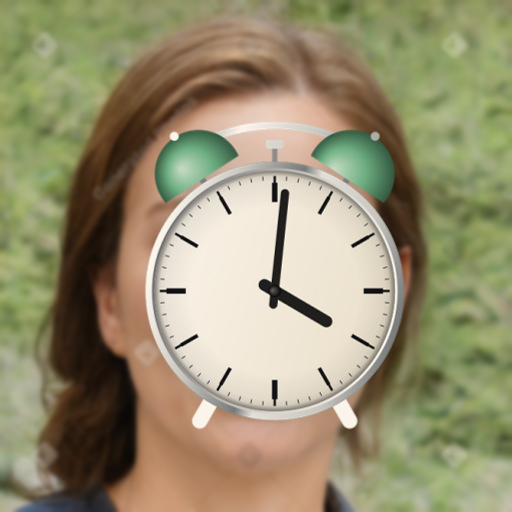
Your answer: 4 h 01 min
